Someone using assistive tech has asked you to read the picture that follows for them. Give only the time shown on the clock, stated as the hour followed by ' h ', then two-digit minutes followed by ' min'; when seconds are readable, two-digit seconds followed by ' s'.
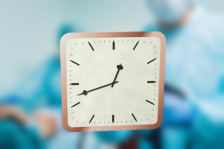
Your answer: 12 h 42 min
